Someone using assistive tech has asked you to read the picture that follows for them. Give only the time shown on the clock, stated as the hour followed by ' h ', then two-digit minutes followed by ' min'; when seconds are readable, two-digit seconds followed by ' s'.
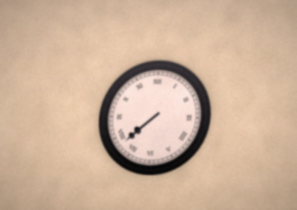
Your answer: 7 h 38 min
